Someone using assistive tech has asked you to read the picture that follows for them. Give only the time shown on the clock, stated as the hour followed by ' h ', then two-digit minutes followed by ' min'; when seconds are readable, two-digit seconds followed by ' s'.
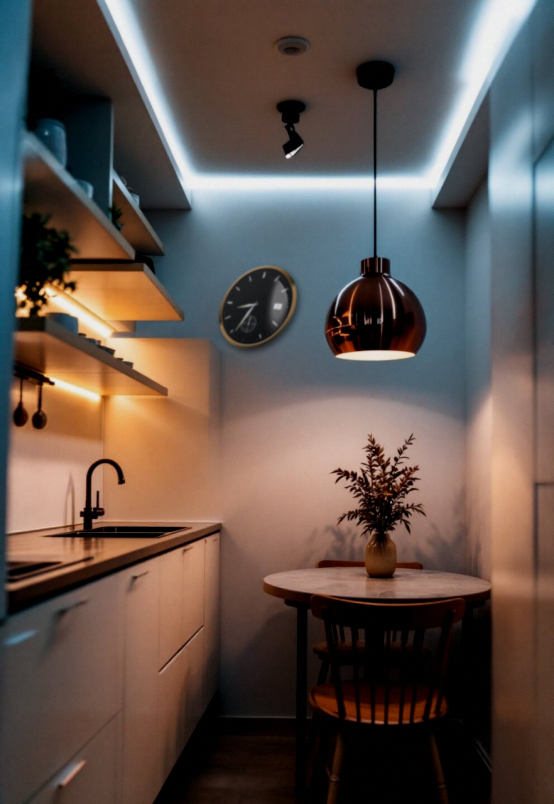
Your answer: 8 h 34 min
